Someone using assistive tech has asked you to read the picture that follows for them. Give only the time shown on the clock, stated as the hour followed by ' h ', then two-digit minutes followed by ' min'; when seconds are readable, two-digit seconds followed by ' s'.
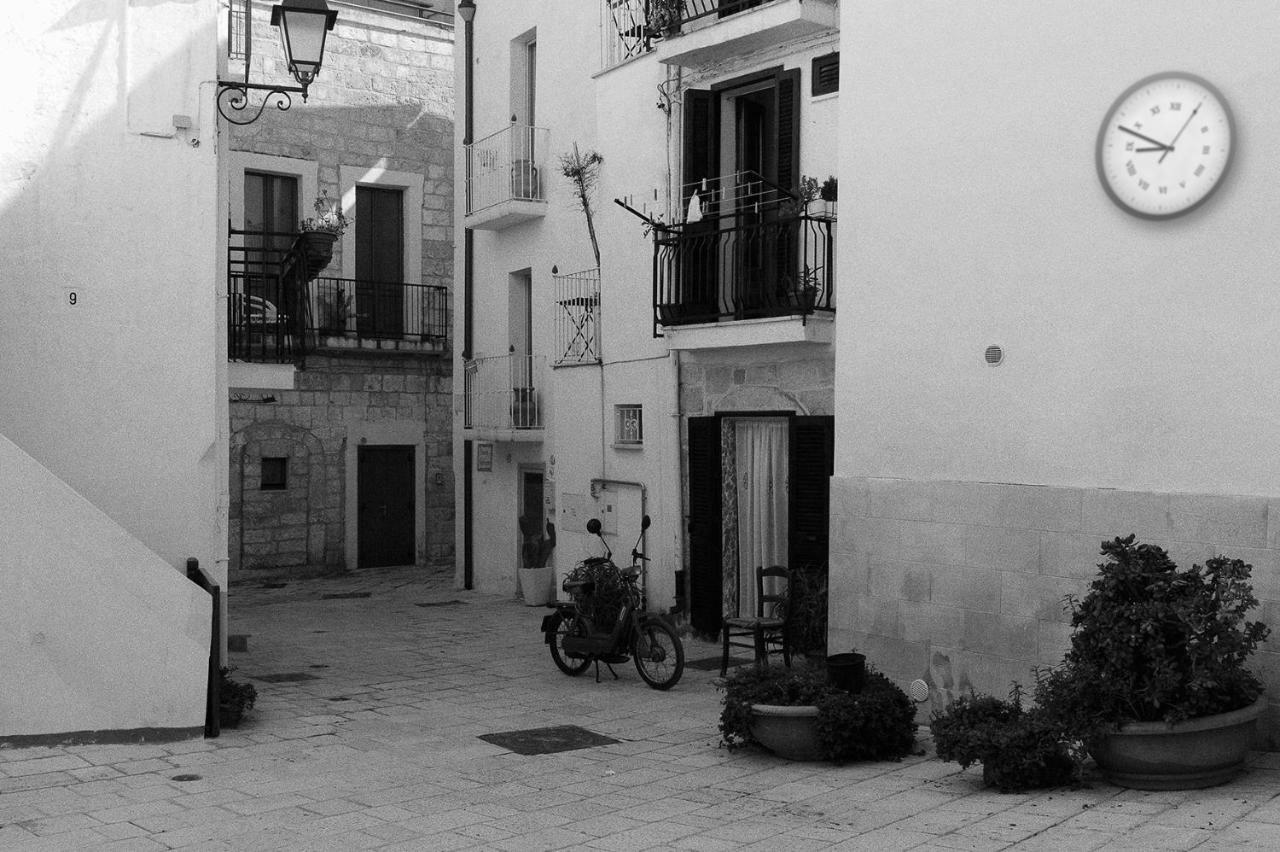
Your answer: 8 h 48 min 05 s
